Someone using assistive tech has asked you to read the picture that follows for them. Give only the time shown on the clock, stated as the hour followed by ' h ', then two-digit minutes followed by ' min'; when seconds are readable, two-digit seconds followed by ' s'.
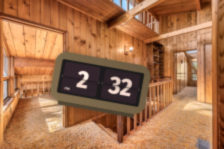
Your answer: 2 h 32 min
